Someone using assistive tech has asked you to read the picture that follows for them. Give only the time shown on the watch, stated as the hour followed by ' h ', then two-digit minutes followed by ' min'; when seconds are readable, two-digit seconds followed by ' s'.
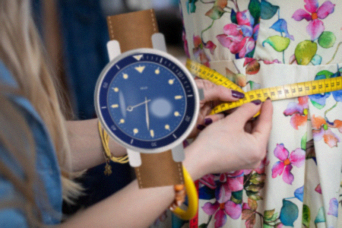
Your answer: 8 h 31 min
